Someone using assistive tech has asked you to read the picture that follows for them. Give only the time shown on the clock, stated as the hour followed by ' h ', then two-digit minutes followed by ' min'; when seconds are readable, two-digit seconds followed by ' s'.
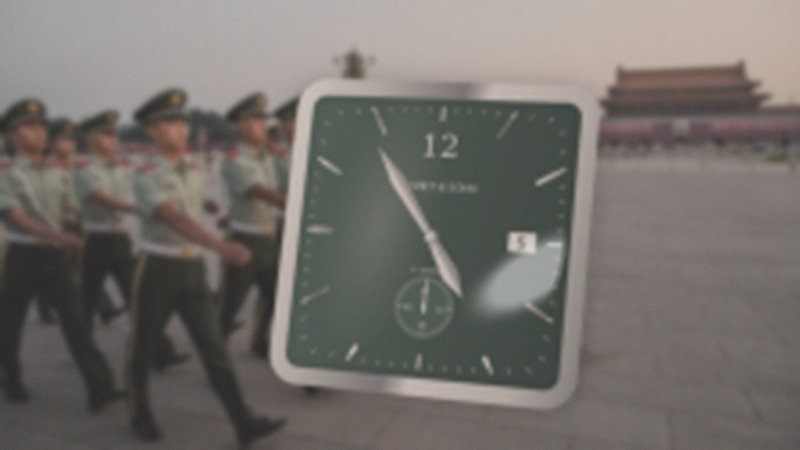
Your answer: 4 h 54 min
